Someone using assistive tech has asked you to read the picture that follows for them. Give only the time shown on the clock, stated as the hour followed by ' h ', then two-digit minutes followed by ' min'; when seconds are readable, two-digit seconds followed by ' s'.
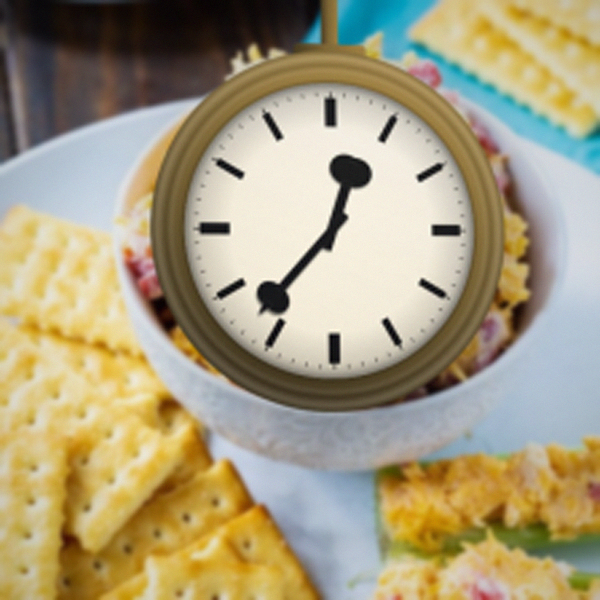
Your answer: 12 h 37 min
